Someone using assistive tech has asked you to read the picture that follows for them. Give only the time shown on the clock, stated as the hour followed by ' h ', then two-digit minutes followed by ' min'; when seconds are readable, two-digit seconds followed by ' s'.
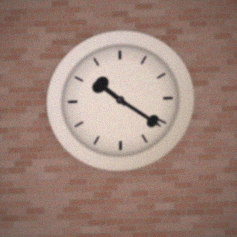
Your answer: 10 h 21 min
